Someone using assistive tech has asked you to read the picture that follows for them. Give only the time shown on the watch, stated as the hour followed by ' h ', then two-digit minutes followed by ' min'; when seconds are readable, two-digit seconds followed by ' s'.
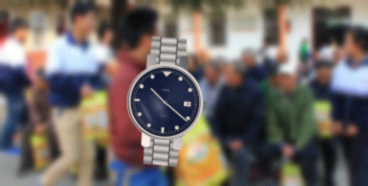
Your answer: 10 h 21 min
